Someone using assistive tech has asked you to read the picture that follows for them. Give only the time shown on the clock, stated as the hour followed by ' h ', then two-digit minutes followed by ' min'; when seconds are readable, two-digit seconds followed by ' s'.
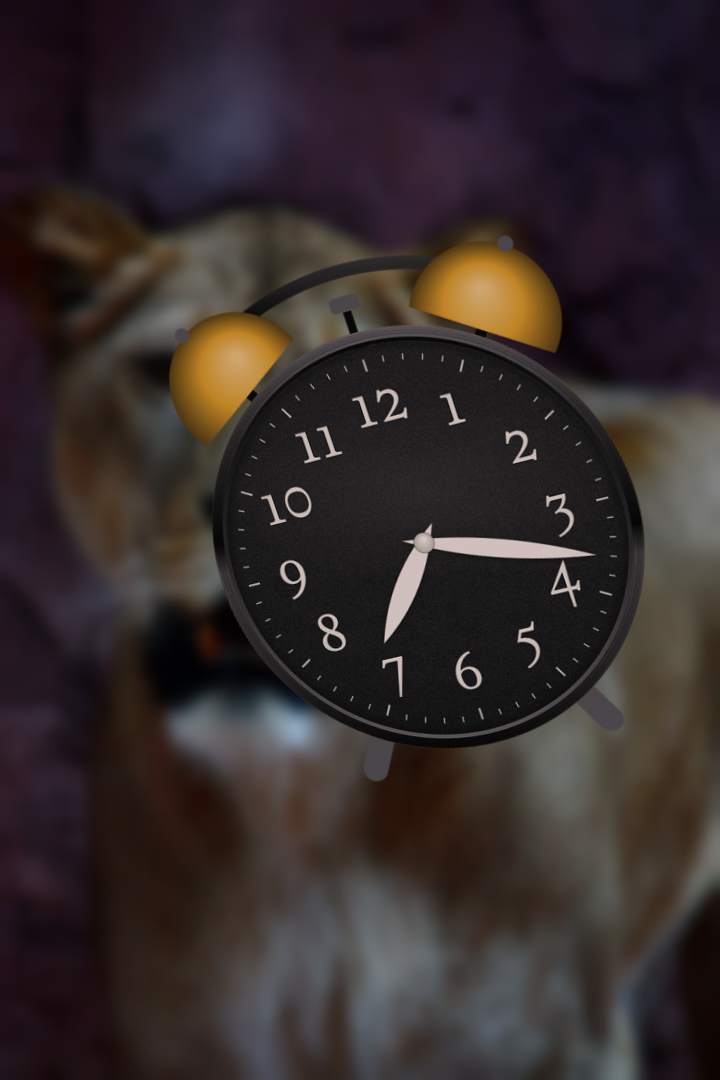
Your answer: 7 h 18 min
